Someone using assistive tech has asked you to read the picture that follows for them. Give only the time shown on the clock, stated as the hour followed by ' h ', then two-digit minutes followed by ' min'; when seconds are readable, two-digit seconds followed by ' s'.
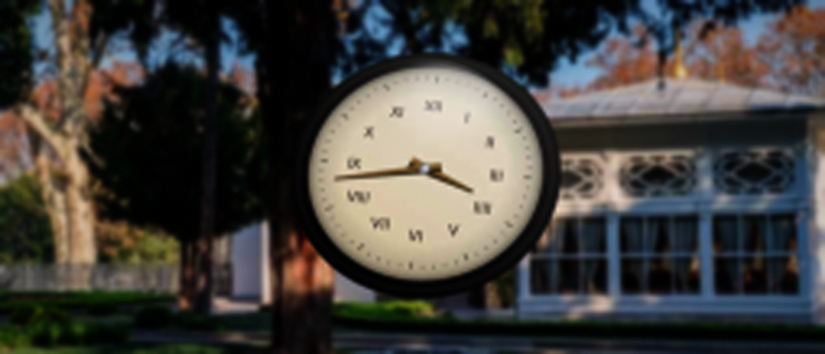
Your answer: 3 h 43 min
